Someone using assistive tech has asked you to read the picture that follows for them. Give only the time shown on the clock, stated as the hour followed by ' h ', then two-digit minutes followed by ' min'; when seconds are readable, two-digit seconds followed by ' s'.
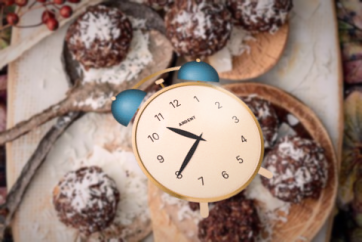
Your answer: 10 h 40 min
